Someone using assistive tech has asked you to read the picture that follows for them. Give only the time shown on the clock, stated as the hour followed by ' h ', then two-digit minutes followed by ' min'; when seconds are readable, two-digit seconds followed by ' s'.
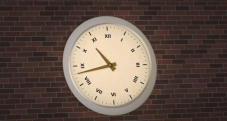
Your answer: 10 h 43 min
